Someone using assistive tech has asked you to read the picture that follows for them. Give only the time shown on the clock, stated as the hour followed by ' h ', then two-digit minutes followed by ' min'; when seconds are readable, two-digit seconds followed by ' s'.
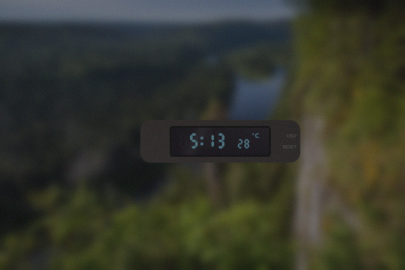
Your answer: 5 h 13 min
